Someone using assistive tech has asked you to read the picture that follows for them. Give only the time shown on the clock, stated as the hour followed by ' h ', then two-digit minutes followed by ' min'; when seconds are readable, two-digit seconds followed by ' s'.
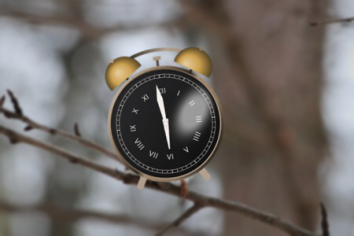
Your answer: 5 h 59 min
